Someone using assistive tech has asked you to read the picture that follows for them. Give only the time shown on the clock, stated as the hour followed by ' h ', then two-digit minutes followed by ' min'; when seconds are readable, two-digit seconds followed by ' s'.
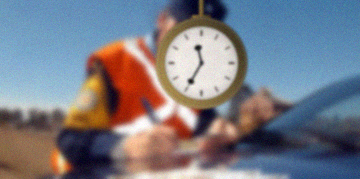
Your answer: 11 h 35 min
